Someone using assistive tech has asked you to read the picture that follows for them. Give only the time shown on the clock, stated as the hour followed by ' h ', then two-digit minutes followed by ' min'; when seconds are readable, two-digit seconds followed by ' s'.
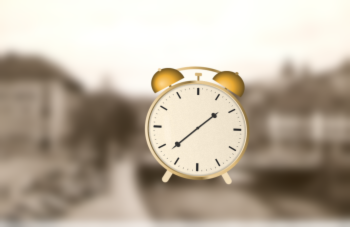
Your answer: 1 h 38 min
